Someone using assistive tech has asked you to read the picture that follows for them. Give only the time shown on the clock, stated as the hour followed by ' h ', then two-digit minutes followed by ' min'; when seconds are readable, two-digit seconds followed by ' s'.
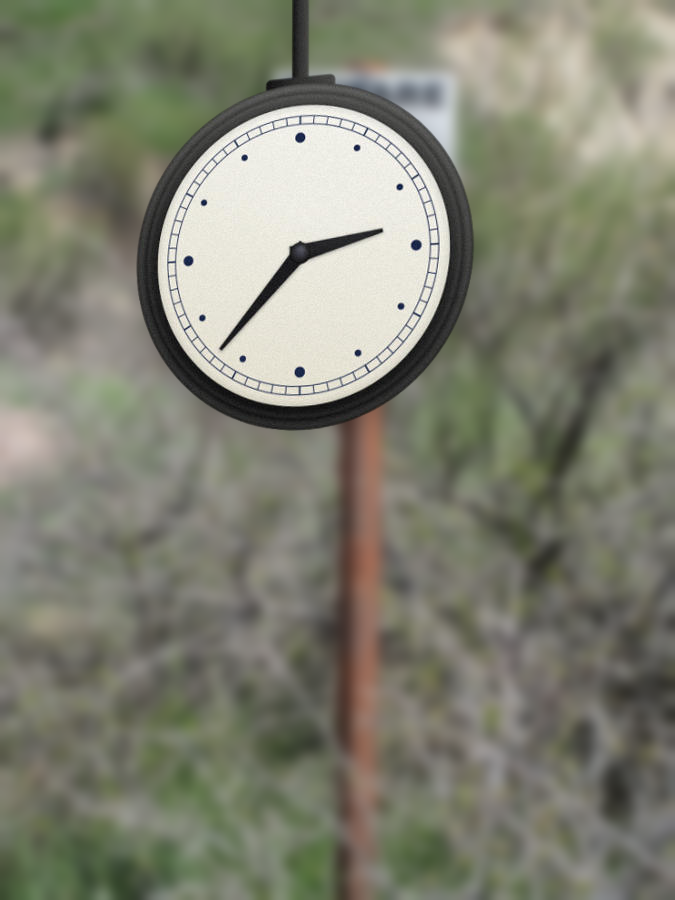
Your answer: 2 h 37 min
